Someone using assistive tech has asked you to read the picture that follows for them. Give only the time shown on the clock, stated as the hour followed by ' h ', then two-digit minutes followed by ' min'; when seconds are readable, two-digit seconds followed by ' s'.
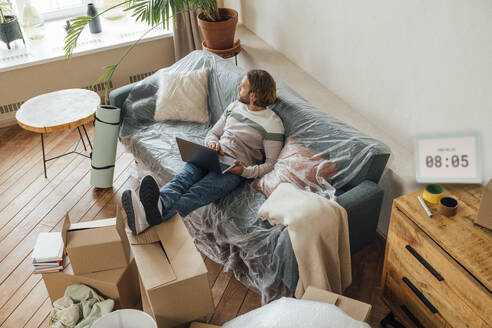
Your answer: 8 h 05 min
